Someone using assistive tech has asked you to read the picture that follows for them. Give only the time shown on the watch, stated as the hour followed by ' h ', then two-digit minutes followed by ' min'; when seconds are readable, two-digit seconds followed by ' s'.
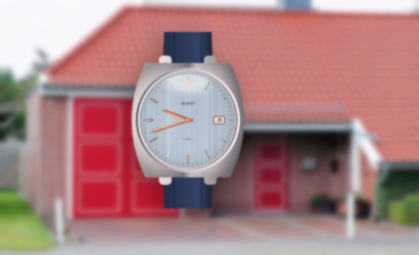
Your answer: 9 h 42 min
